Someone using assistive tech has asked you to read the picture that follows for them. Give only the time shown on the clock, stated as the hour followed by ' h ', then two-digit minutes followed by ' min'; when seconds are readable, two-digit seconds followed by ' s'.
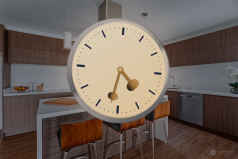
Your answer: 4 h 32 min
